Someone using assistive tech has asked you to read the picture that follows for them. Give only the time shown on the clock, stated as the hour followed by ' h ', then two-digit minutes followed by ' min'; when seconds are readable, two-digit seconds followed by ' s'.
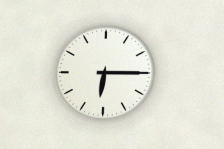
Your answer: 6 h 15 min
